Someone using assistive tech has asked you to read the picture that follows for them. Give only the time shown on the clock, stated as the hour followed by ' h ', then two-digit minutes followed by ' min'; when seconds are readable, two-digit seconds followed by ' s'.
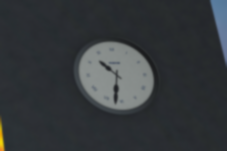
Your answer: 10 h 32 min
